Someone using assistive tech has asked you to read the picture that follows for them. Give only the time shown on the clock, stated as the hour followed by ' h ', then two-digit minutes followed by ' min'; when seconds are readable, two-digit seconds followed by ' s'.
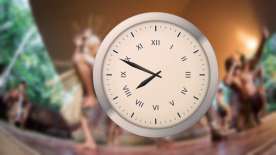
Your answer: 7 h 49 min
